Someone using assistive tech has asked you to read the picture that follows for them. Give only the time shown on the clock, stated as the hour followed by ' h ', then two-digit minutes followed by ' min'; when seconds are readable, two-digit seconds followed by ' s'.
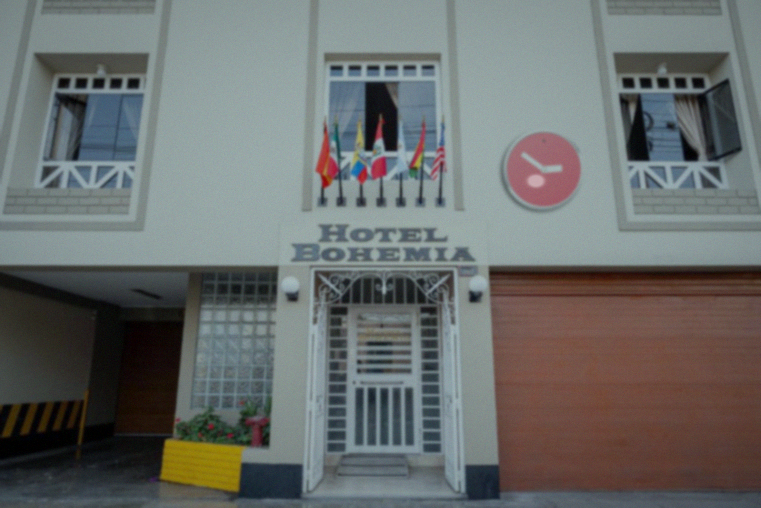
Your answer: 2 h 51 min
